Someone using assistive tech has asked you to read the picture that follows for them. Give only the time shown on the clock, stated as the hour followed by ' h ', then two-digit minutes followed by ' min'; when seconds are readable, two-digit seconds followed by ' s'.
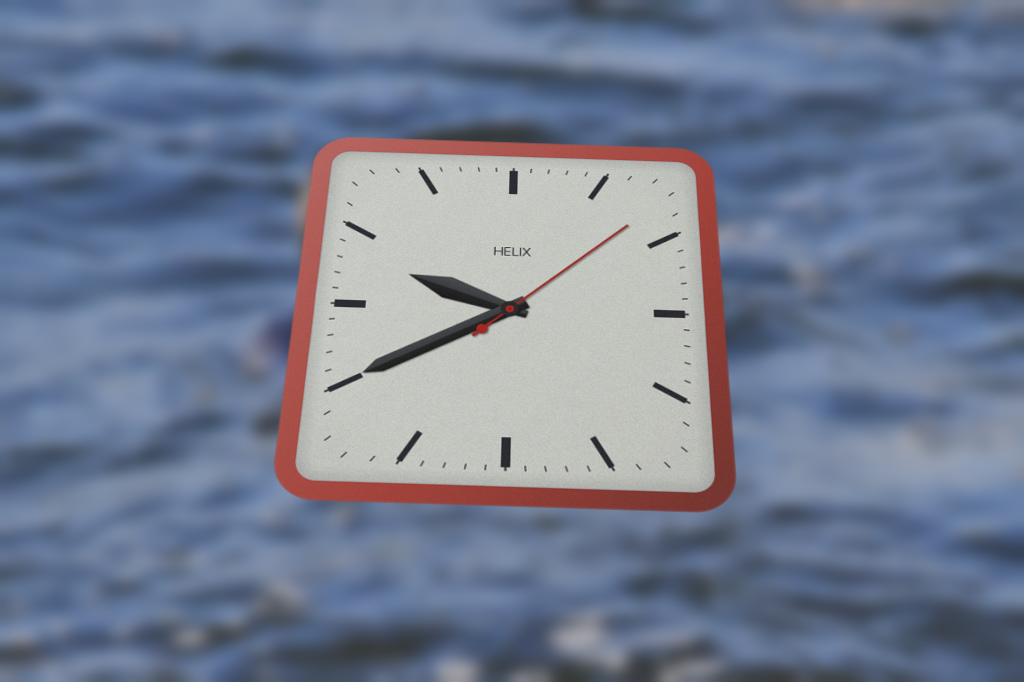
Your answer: 9 h 40 min 08 s
